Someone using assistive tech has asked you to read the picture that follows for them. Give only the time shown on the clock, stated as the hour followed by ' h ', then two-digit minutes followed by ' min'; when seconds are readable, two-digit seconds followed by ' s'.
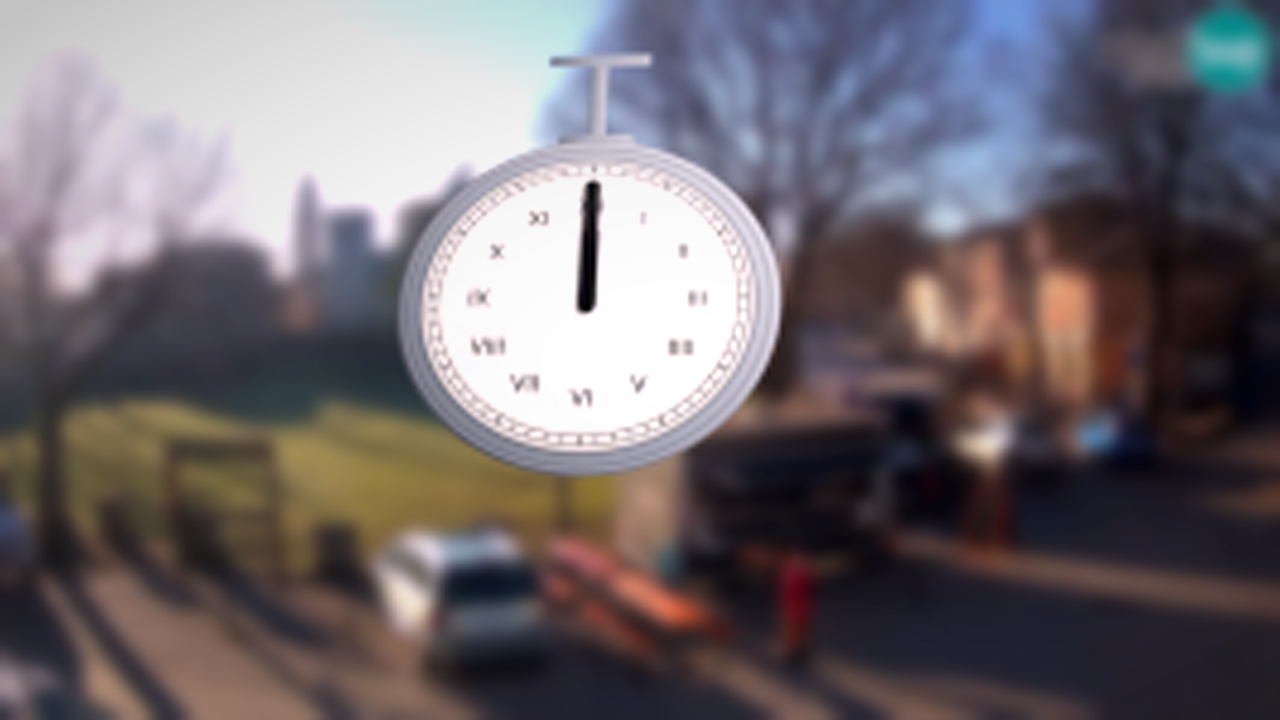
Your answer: 12 h 00 min
